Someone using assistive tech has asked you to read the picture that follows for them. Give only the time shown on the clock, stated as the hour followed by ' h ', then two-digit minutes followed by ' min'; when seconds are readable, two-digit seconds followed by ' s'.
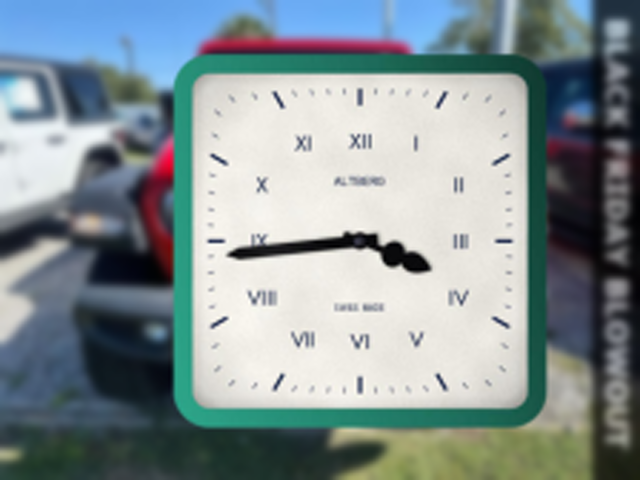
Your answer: 3 h 44 min
